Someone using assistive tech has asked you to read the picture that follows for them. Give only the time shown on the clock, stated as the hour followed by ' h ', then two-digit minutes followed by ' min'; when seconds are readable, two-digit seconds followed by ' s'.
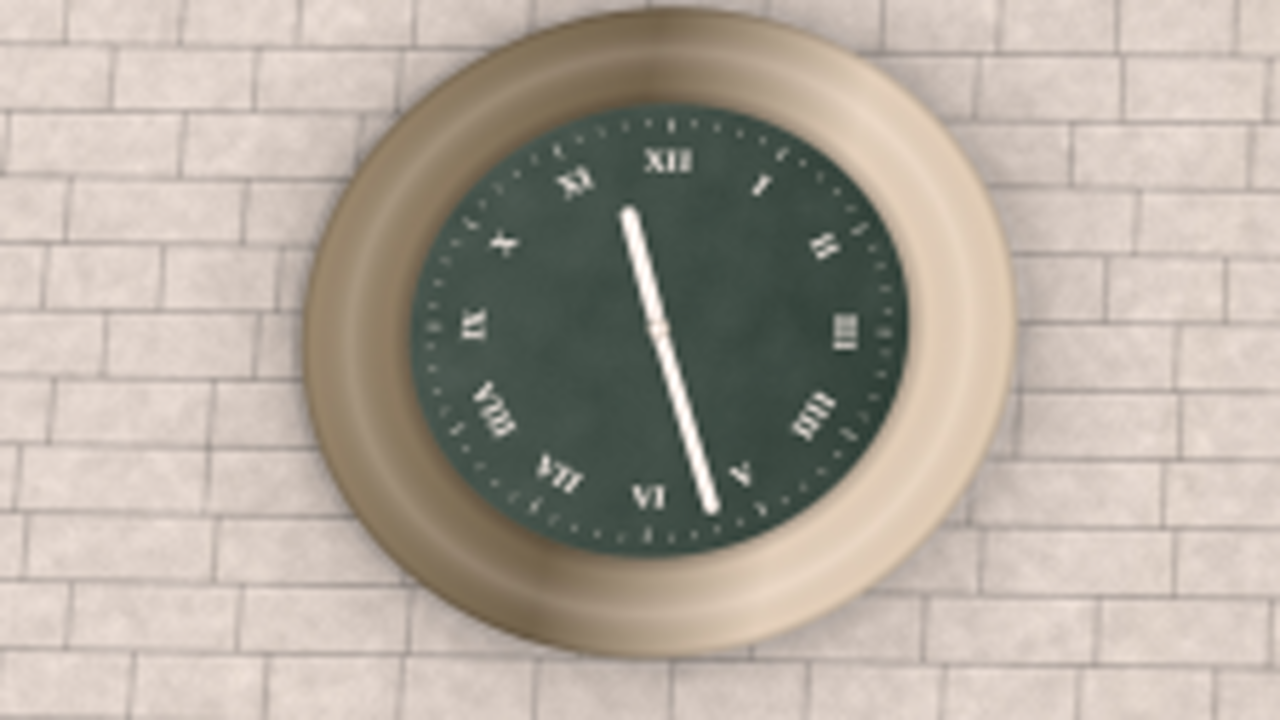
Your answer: 11 h 27 min
